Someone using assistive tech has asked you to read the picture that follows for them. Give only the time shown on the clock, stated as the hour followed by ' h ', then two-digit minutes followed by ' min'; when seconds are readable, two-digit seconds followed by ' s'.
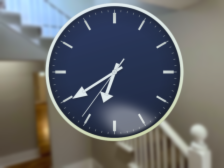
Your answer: 6 h 39 min 36 s
